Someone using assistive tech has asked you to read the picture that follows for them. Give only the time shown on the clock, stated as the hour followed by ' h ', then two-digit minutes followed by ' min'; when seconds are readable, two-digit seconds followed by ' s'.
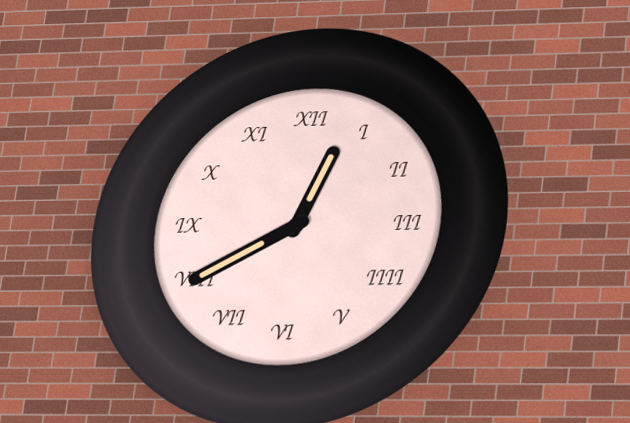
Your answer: 12 h 40 min
